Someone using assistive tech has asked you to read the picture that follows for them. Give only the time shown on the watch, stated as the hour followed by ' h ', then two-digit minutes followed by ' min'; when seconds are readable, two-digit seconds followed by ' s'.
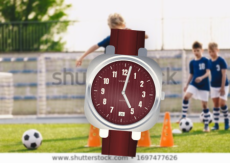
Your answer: 5 h 02 min
